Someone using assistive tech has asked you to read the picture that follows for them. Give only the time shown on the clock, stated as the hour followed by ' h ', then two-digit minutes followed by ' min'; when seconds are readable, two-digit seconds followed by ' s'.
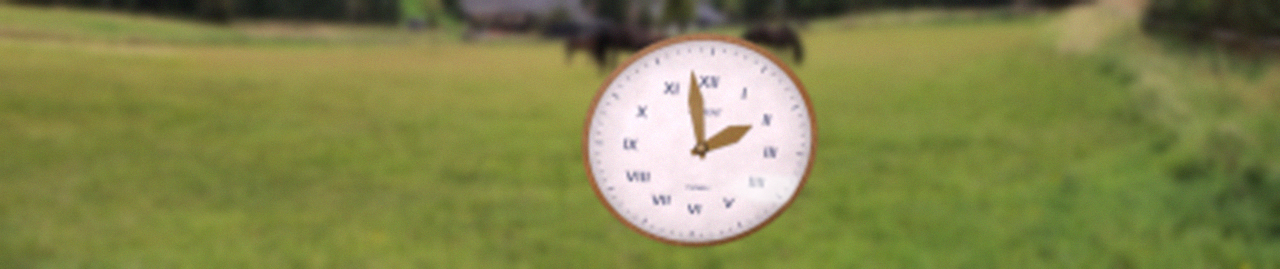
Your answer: 1 h 58 min
